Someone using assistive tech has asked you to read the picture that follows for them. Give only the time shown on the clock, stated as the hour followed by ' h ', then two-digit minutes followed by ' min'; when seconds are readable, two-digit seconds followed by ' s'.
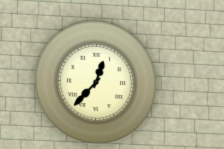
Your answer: 12 h 37 min
